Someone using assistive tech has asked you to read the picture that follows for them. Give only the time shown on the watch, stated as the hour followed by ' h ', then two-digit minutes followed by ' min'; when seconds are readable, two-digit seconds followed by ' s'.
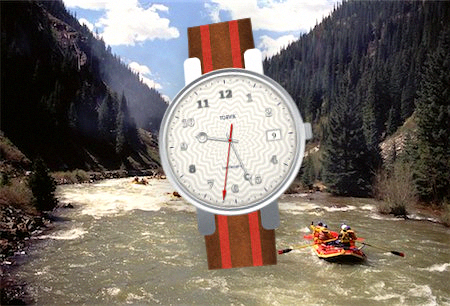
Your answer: 9 h 26 min 32 s
